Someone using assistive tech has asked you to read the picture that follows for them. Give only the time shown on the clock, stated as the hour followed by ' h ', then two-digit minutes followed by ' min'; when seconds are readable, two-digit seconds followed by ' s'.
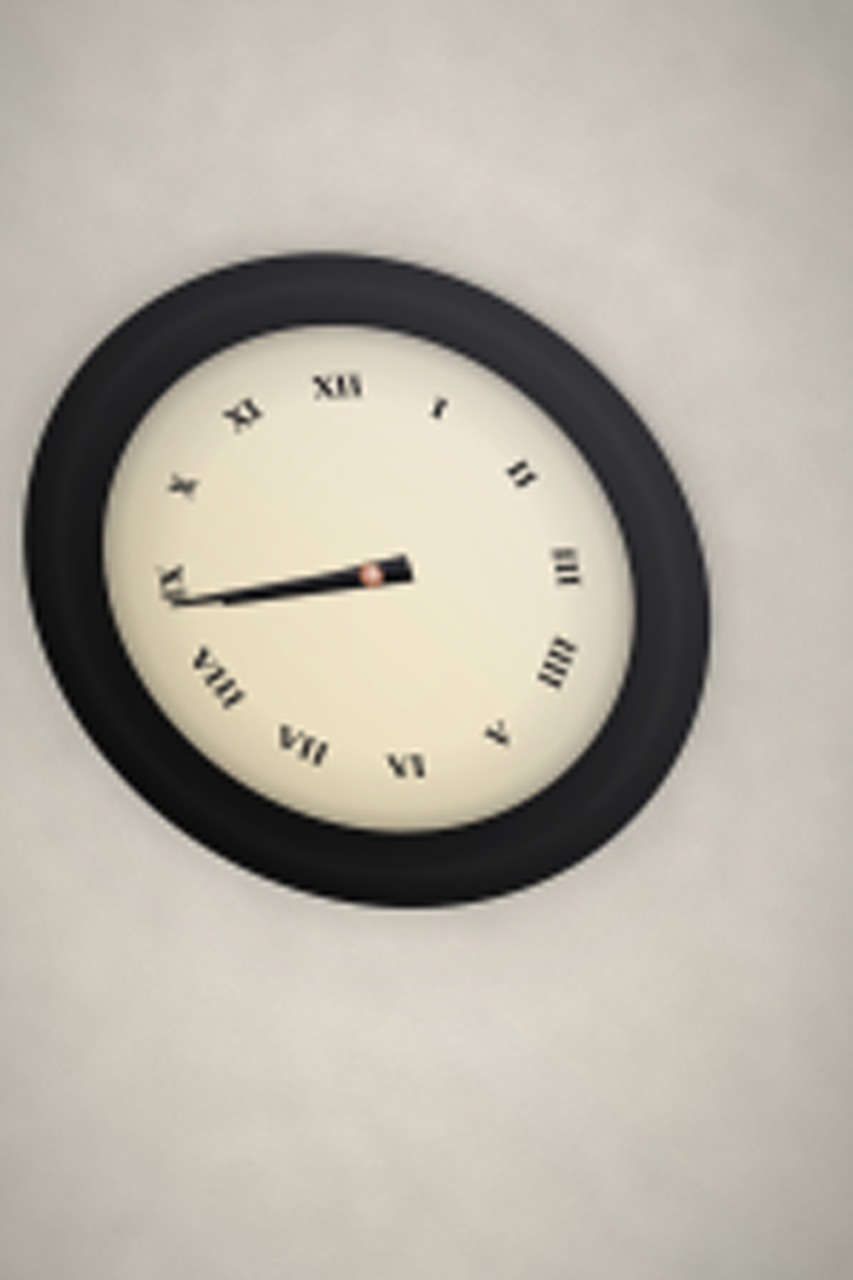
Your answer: 8 h 44 min
